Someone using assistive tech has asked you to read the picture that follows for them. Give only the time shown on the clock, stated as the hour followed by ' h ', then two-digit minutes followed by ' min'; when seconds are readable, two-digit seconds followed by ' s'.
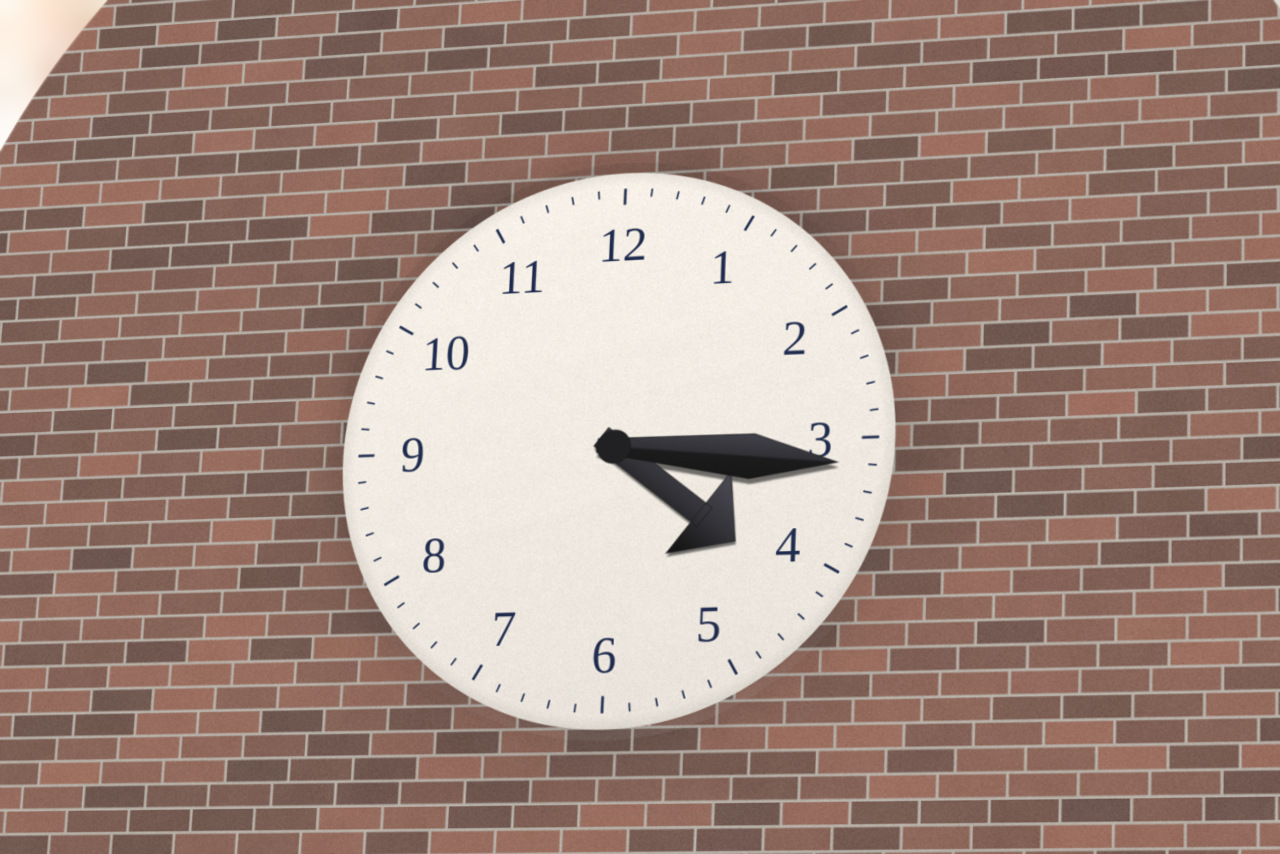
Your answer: 4 h 16 min
